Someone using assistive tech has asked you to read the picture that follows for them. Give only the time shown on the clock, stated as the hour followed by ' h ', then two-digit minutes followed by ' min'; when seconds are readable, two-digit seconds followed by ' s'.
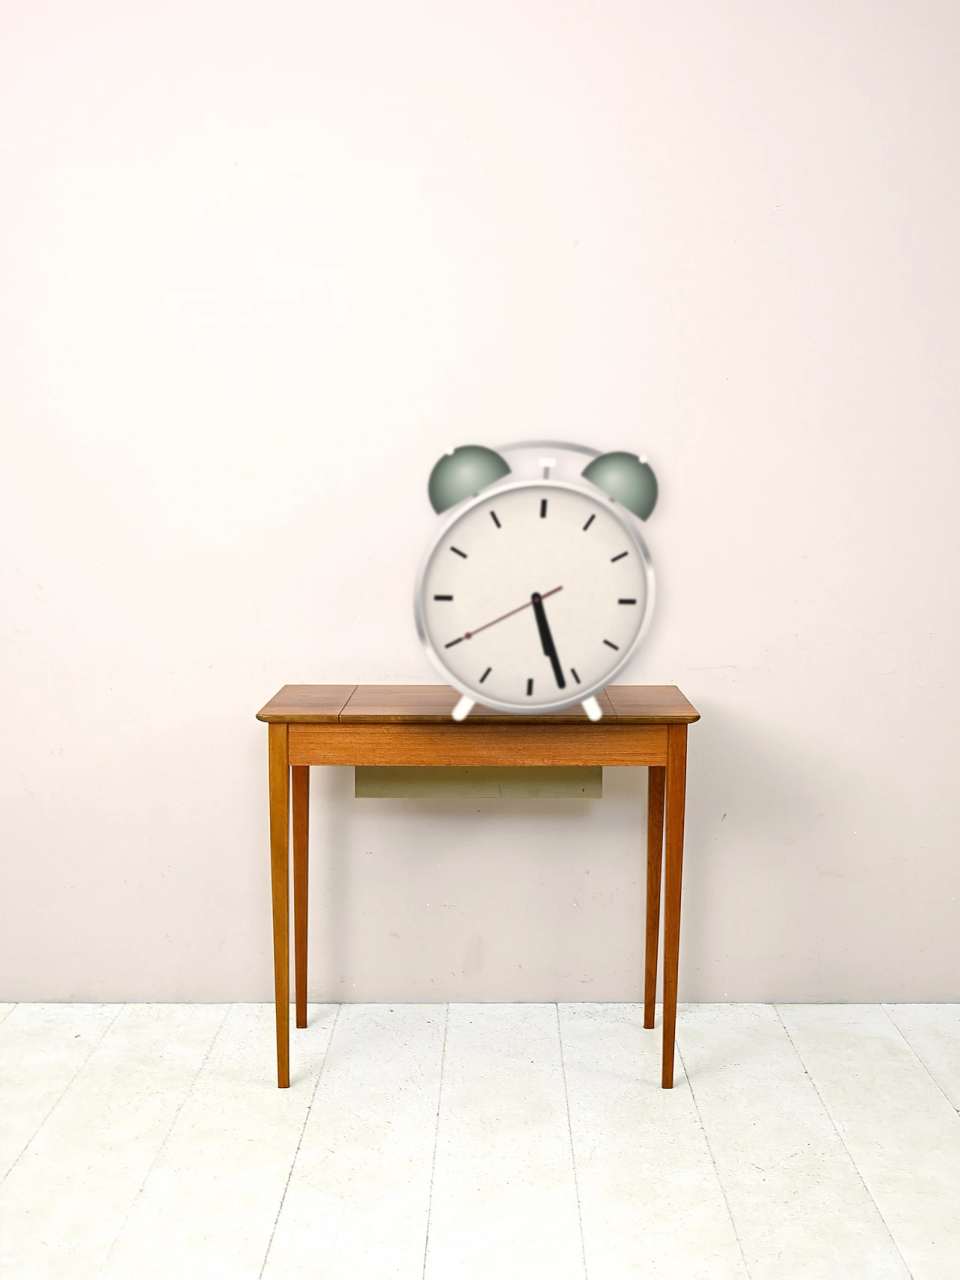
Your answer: 5 h 26 min 40 s
